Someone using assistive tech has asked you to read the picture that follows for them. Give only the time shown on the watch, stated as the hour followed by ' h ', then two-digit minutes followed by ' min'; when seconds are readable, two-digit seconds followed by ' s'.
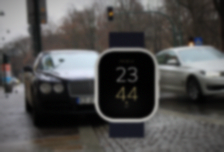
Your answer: 23 h 44 min
